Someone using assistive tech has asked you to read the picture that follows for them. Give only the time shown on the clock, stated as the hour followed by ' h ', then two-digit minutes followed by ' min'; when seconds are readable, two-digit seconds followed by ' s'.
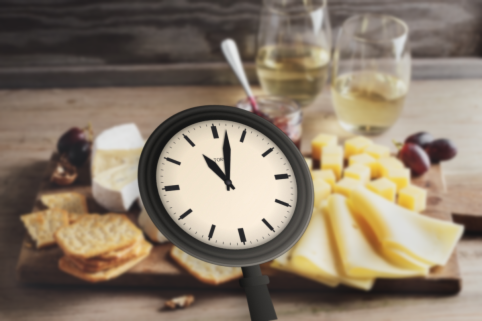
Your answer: 11 h 02 min
